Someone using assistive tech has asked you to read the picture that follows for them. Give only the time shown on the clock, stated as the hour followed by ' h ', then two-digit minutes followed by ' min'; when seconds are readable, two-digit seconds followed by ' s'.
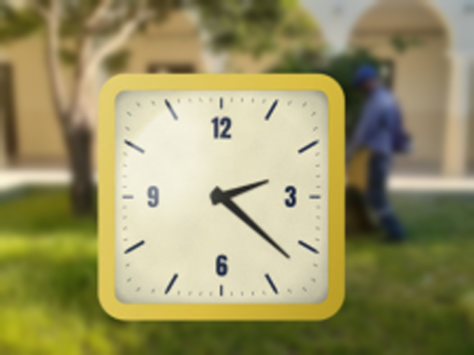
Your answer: 2 h 22 min
